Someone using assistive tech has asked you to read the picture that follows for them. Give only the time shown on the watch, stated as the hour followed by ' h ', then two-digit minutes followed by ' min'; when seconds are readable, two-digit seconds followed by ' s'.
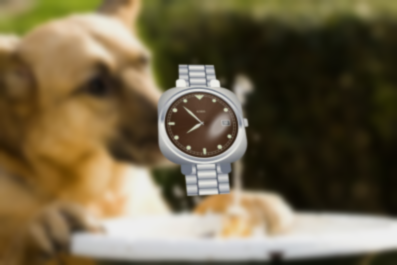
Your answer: 7 h 53 min
